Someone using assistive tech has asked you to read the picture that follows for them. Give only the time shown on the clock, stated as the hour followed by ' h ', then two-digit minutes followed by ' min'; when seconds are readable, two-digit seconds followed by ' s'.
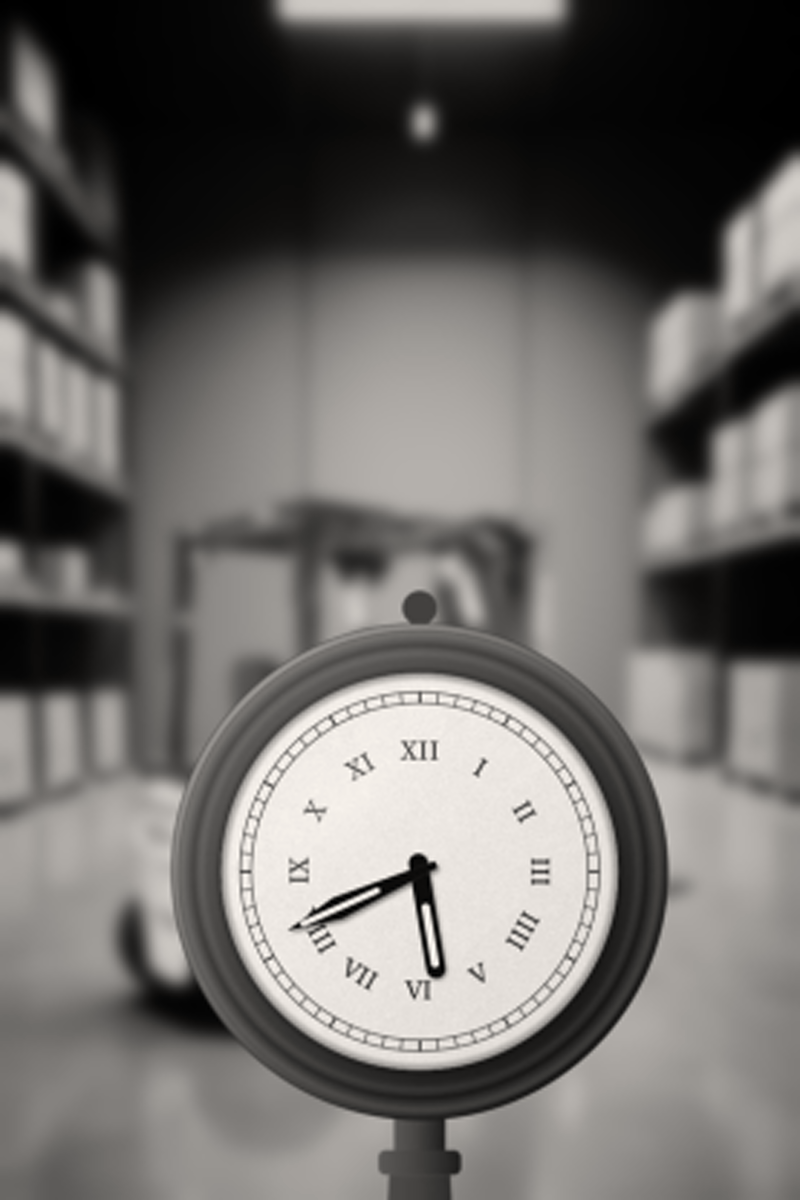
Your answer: 5 h 41 min
